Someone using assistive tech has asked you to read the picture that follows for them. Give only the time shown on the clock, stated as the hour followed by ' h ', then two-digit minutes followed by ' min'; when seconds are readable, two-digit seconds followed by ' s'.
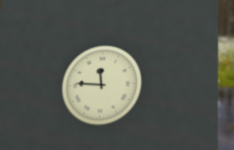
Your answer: 11 h 46 min
